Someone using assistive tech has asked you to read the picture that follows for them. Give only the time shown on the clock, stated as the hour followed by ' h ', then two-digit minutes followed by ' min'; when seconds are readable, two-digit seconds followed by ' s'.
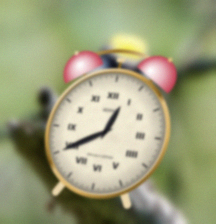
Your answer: 12 h 40 min
